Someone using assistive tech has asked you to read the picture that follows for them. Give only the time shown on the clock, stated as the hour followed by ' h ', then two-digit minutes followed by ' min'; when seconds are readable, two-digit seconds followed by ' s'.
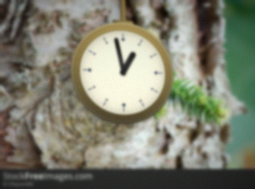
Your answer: 12 h 58 min
